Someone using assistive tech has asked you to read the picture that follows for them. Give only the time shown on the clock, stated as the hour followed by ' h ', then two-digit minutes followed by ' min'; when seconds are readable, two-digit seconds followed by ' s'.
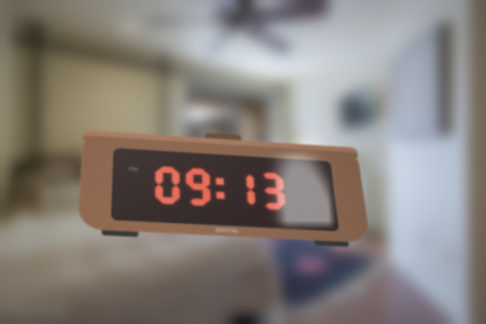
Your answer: 9 h 13 min
